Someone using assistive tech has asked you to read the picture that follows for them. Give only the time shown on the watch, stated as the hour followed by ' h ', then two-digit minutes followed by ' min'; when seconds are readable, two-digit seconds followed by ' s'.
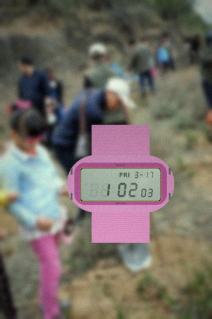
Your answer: 1 h 02 min 03 s
